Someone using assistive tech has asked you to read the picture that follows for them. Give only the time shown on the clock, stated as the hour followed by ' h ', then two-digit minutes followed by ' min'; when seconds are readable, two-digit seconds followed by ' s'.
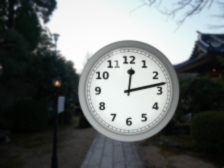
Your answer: 12 h 13 min
